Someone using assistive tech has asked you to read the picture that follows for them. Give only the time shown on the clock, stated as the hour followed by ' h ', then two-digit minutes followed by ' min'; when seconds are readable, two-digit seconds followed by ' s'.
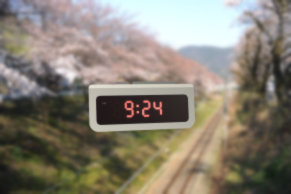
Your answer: 9 h 24 min
